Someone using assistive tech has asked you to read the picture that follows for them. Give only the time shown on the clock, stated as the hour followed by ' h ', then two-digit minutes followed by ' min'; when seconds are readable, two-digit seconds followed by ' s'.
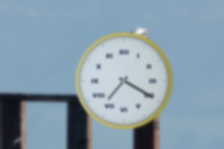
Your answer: 7 h 20 min
